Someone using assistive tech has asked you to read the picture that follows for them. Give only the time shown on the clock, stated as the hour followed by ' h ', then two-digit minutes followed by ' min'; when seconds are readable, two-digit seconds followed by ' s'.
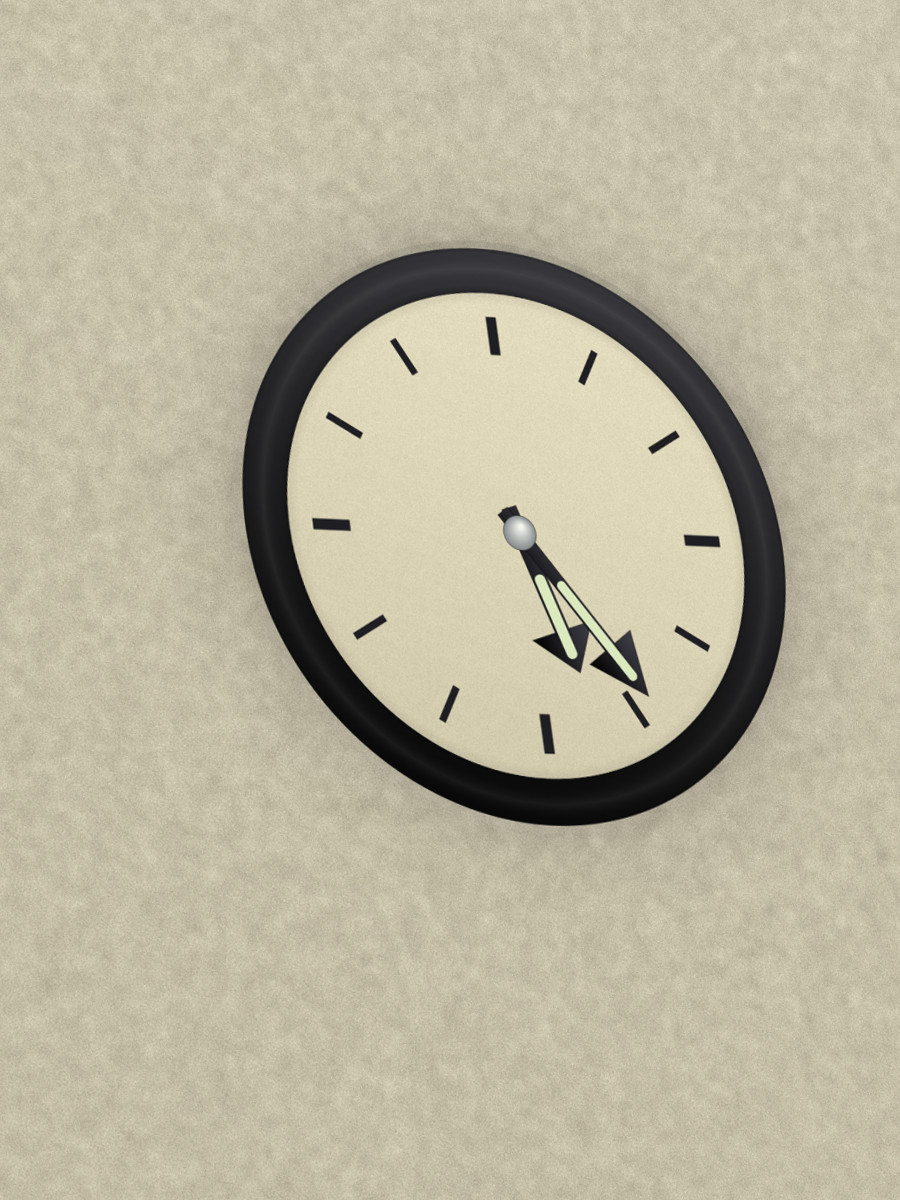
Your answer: 5 h 24 min
